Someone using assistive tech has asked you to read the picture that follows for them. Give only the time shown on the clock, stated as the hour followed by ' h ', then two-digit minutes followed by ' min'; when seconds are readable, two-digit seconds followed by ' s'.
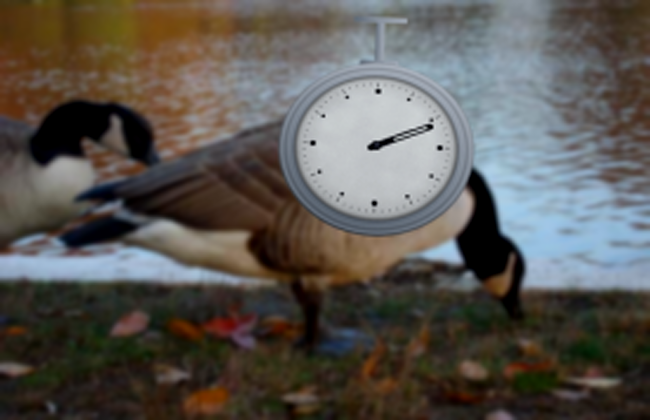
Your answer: 2 h 11 min
